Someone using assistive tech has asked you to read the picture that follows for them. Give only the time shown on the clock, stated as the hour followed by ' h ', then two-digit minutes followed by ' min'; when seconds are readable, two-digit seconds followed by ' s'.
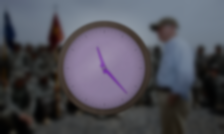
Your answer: 11 h 23 min
